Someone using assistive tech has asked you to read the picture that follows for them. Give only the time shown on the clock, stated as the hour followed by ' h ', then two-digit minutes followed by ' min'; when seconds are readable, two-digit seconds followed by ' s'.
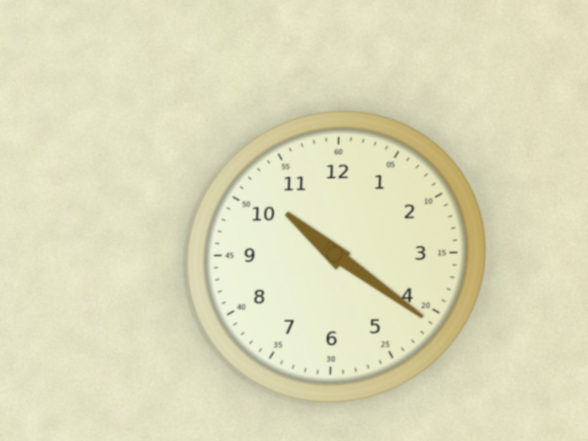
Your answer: 10 h 21 min
